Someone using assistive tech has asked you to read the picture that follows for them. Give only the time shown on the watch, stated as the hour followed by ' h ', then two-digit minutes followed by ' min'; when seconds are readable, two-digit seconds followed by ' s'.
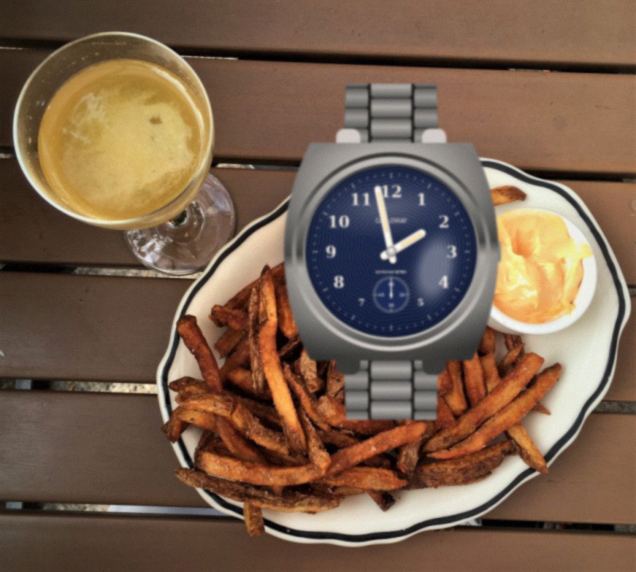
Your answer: 1 h 58 min
